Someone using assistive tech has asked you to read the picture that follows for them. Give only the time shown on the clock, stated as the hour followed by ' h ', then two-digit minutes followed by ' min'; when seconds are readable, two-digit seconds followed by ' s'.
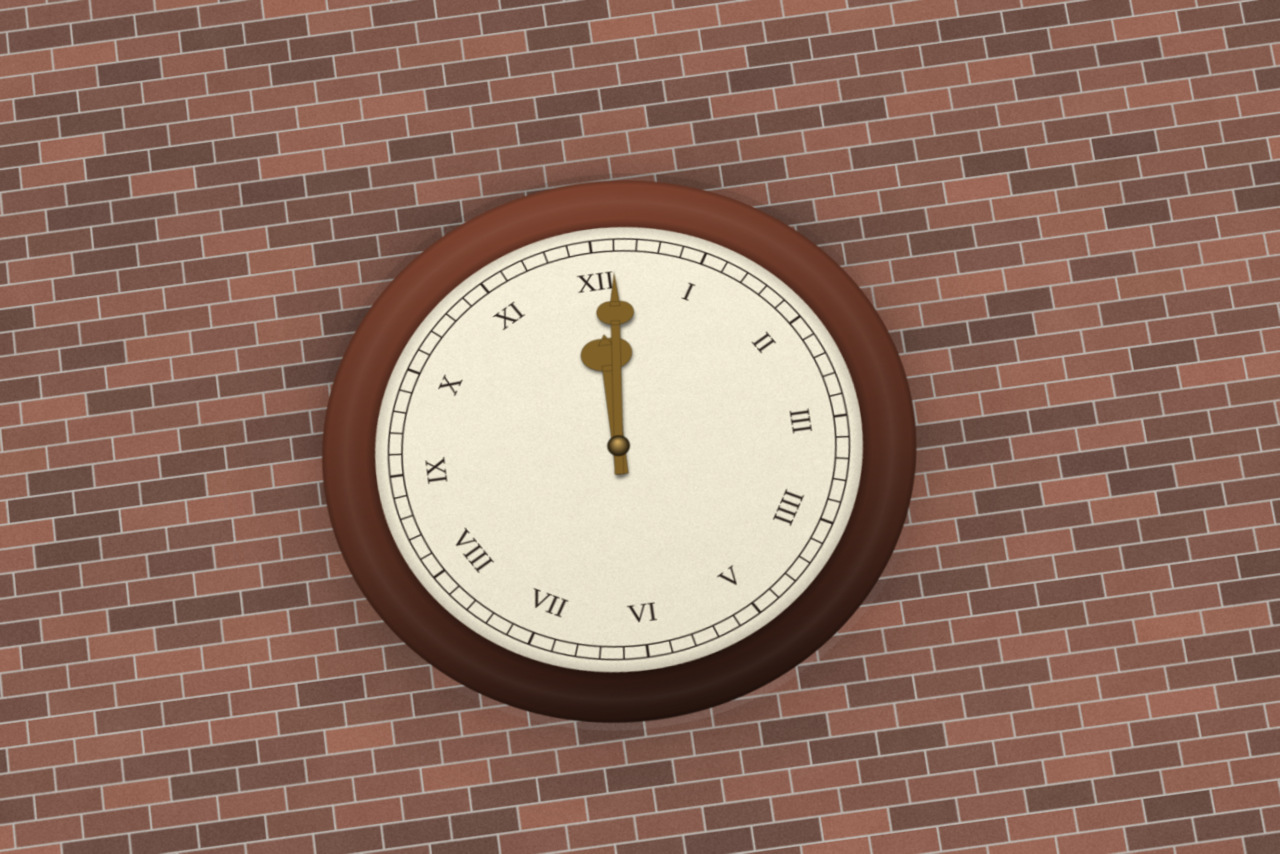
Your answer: 12 h 01 min
